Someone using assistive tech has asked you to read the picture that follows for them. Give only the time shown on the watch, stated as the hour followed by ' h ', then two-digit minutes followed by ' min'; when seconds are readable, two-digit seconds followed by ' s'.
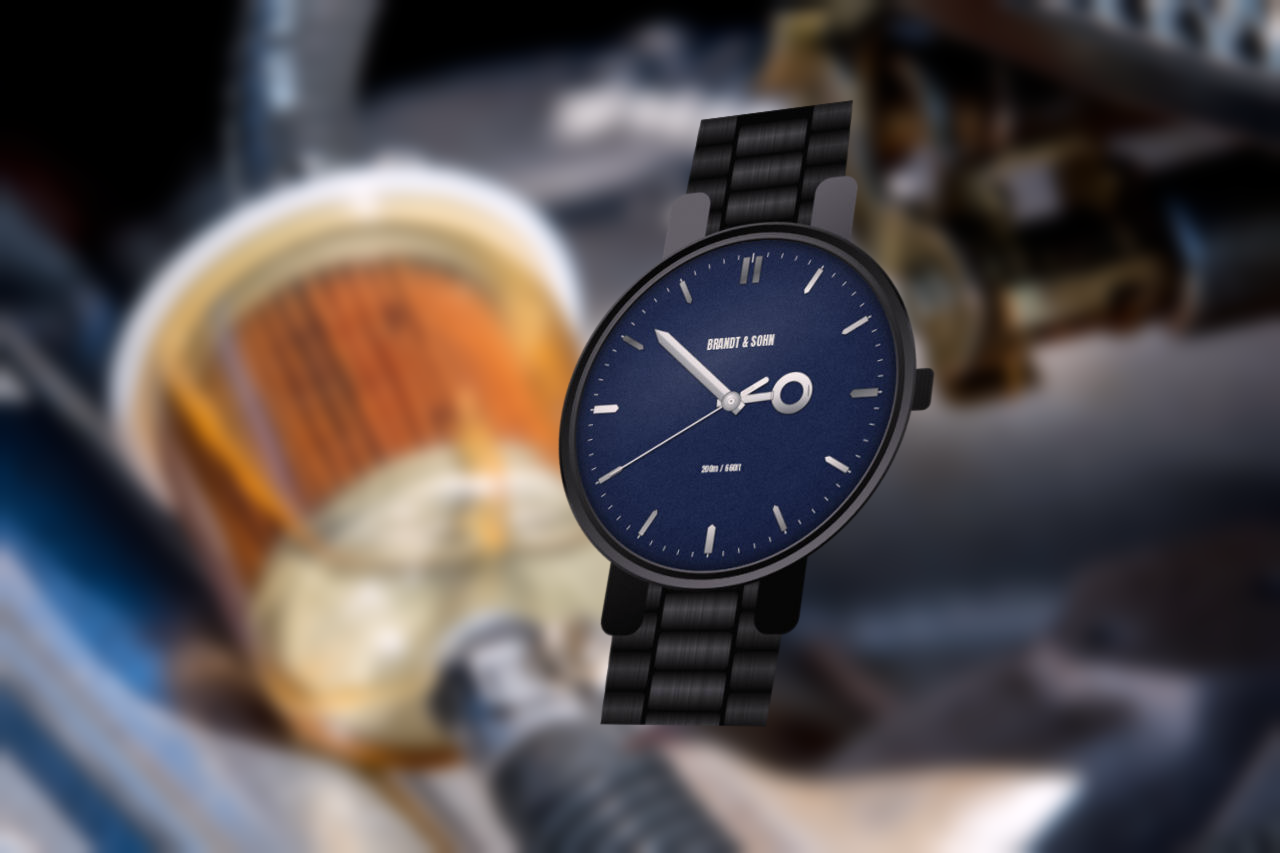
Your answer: 2 h 51 min 40 s
